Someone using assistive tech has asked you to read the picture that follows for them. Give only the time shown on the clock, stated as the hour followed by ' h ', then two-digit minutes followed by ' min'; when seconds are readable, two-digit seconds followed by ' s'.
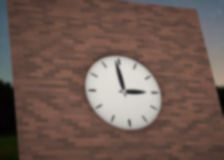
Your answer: 2 h 59 min
